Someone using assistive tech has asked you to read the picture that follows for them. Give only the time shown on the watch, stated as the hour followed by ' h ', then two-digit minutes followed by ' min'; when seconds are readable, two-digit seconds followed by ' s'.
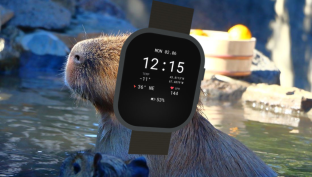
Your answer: 12 h 15 min
